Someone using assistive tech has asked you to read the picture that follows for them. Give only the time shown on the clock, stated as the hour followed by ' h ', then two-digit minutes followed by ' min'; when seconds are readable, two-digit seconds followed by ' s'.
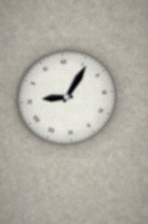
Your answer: 9 h 06 min
